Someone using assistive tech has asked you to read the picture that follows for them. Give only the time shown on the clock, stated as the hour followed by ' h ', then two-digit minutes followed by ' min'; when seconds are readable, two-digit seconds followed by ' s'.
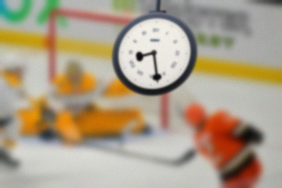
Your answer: 8 h 28 min
